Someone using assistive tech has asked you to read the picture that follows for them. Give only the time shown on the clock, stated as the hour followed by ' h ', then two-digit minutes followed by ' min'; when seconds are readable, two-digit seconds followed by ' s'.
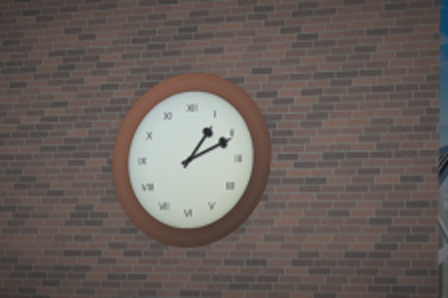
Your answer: 1 h 11 min
